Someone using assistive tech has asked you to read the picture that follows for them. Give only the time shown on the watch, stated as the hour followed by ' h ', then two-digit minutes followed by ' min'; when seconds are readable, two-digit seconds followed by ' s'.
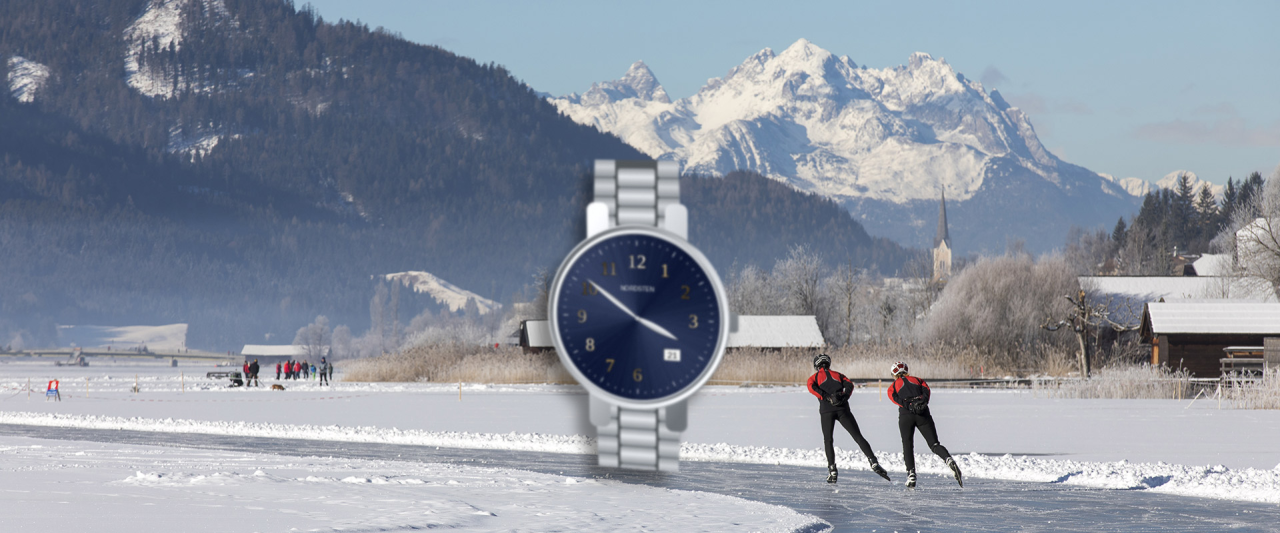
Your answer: 3 h 51 min
